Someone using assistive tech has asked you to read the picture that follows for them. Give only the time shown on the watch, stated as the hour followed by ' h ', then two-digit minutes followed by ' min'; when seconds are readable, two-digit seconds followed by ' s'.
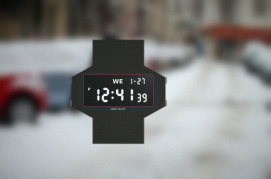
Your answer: 12 h 41 min 39 s
